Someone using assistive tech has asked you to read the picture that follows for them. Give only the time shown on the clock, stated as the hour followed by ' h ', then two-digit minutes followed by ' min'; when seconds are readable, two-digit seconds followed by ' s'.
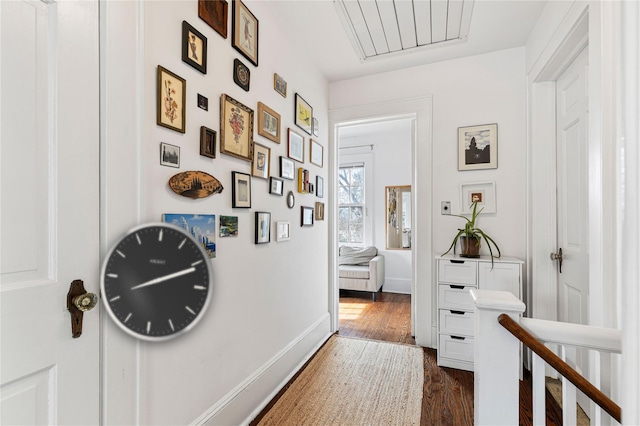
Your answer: 8 h 11 min
